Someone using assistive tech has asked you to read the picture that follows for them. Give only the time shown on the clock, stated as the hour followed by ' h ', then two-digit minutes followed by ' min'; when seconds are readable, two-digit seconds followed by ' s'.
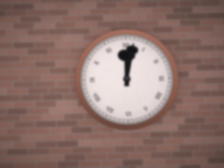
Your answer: 12 h 02 min
